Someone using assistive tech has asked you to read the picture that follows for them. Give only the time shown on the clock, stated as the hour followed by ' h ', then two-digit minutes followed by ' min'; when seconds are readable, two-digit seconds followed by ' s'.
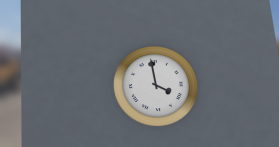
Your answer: 3 h 59 min
